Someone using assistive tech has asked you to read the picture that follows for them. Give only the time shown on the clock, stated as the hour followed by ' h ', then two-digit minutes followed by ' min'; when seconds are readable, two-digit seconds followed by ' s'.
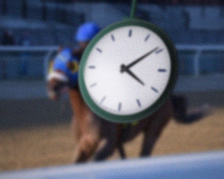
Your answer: 4 h 09 min
